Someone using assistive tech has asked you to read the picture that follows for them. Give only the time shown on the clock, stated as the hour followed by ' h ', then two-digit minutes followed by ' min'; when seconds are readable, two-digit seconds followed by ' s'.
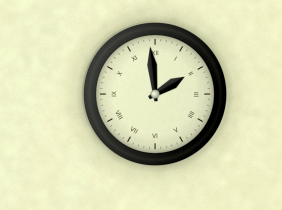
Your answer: 1 h 59 min
